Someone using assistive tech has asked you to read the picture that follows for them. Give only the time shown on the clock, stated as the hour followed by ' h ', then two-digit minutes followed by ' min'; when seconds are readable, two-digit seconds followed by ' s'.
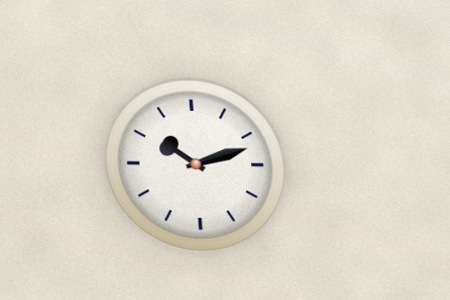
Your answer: 10 h 12 min
